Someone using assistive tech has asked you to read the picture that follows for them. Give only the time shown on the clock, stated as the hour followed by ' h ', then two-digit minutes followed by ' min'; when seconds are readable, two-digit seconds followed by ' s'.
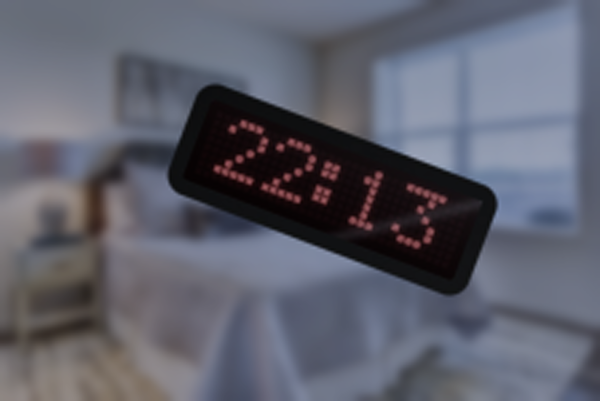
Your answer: 22 h 13 min
